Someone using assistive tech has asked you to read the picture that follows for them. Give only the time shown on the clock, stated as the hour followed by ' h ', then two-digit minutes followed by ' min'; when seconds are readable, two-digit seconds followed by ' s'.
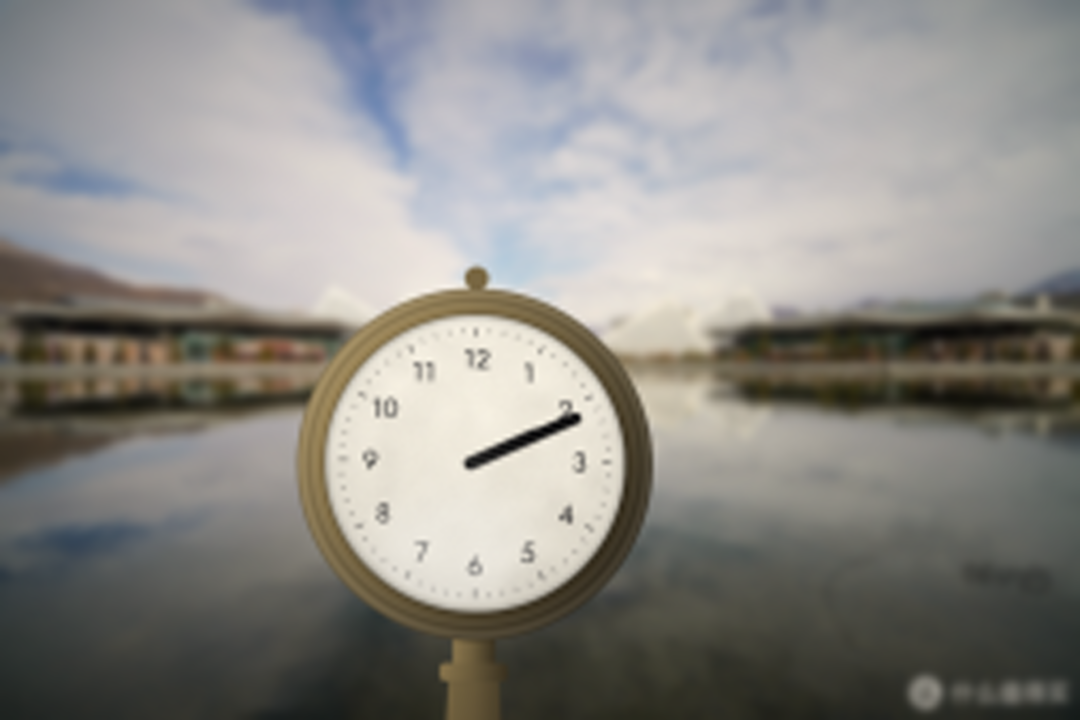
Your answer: 2 h 11 min
